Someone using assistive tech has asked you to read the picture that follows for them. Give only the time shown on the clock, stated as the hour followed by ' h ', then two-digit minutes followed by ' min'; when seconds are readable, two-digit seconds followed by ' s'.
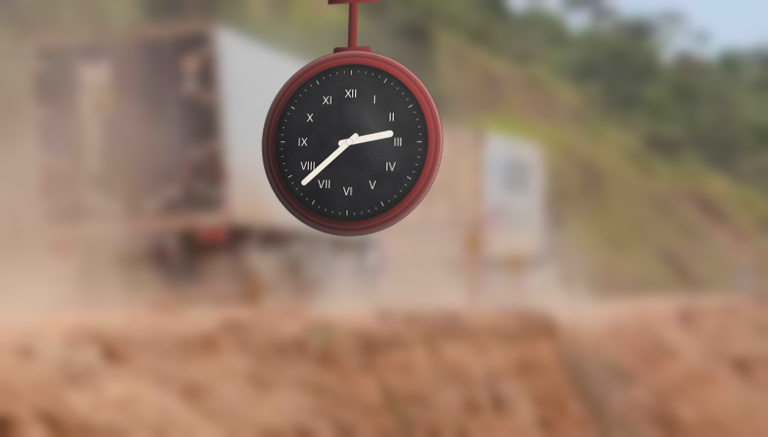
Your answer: 2 h 38 min
